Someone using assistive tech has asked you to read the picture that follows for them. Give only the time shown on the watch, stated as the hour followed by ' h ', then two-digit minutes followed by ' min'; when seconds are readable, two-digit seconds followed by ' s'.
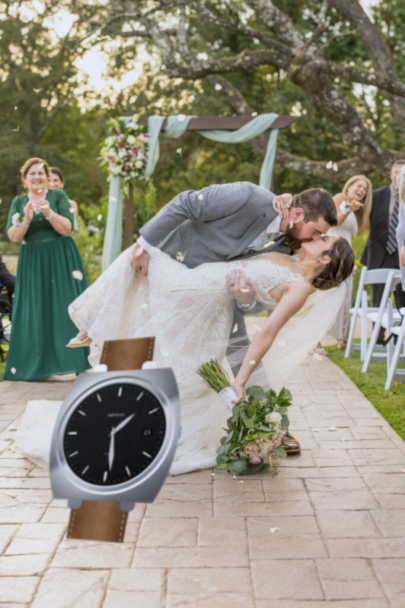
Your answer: 1 h 29 min
